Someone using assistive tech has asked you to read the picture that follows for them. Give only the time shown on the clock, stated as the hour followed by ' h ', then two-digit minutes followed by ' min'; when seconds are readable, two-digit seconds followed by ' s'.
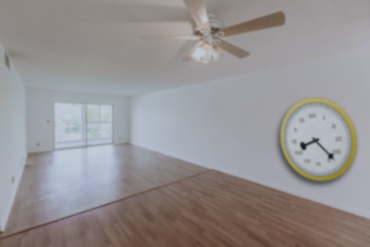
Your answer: 8 h 23 min
